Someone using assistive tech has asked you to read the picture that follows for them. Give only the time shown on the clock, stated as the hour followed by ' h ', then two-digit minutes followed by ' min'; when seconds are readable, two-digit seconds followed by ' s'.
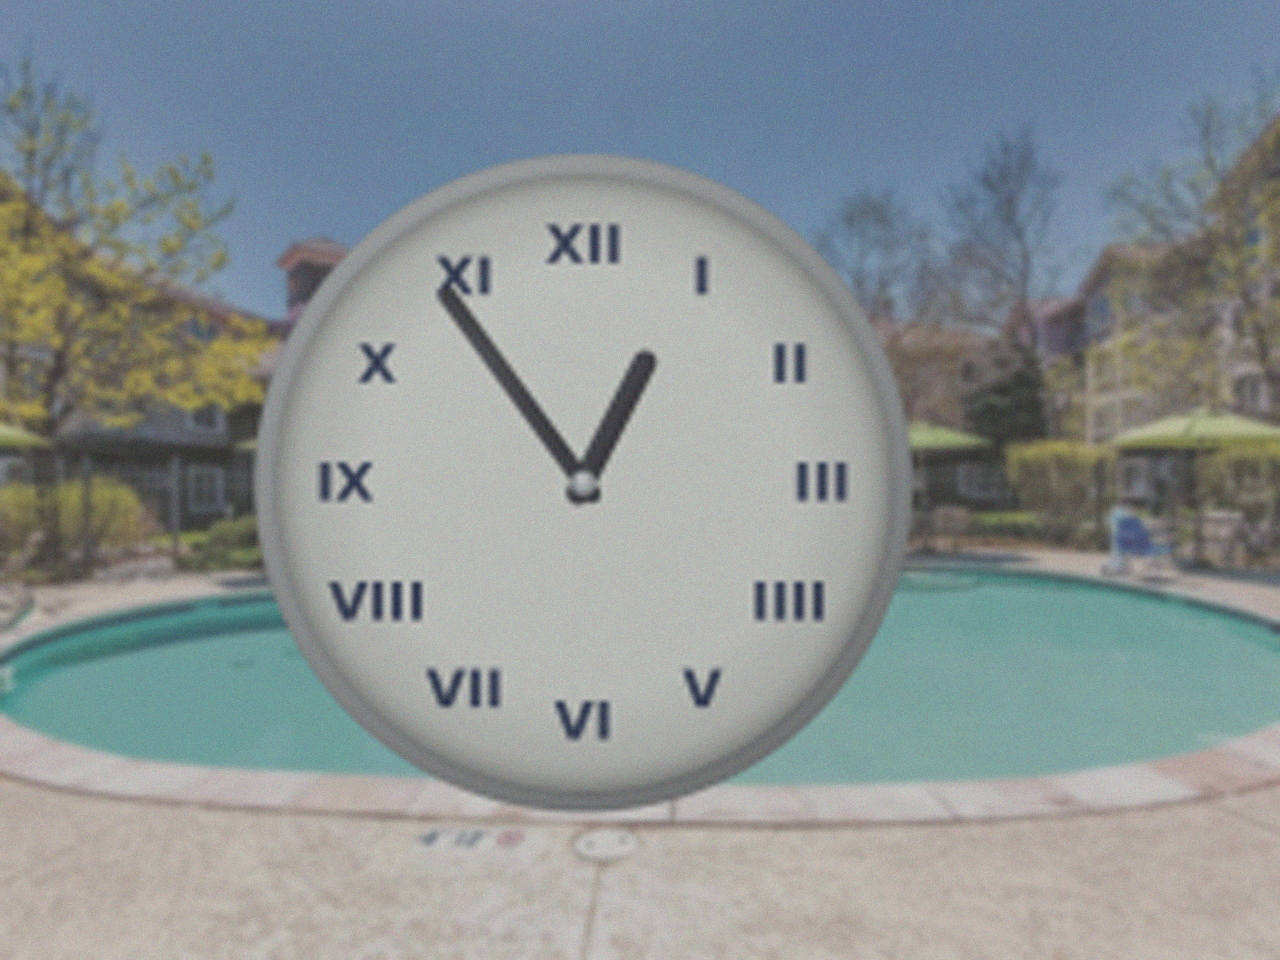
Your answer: 12 h 54 min
